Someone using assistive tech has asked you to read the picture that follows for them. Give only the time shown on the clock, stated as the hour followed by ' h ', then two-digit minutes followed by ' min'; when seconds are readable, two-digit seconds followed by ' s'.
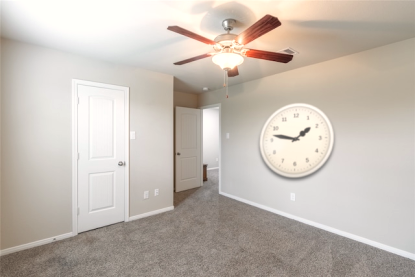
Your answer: 1 h 47 min
